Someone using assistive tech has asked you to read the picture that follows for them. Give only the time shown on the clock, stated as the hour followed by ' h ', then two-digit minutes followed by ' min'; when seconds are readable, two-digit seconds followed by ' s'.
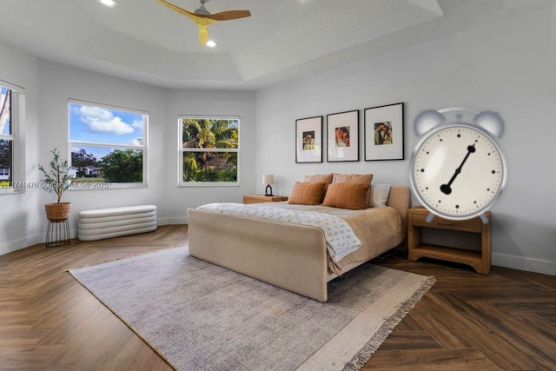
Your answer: 7 h 05 min
